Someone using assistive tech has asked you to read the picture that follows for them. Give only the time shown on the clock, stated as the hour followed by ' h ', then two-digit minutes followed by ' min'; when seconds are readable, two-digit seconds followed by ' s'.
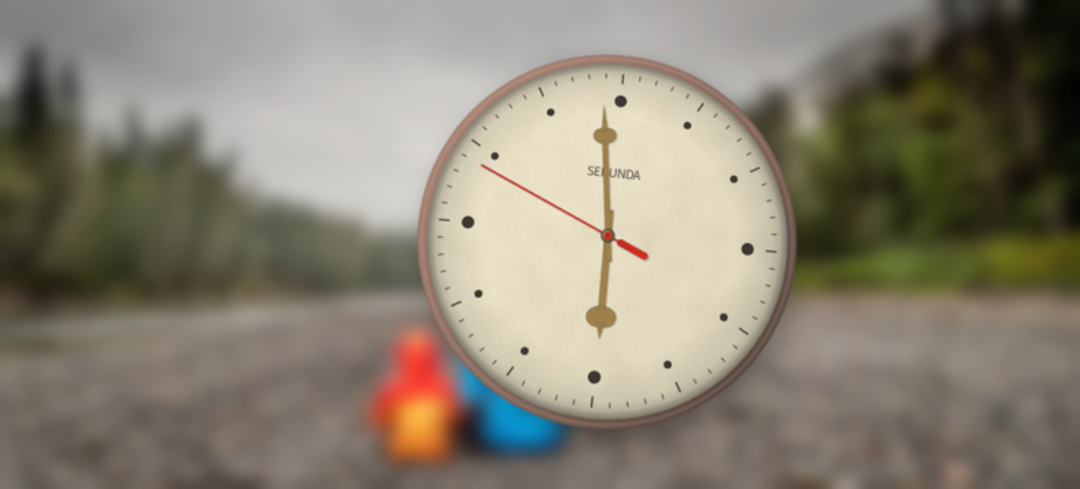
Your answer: 5 h 58 min 49 s
